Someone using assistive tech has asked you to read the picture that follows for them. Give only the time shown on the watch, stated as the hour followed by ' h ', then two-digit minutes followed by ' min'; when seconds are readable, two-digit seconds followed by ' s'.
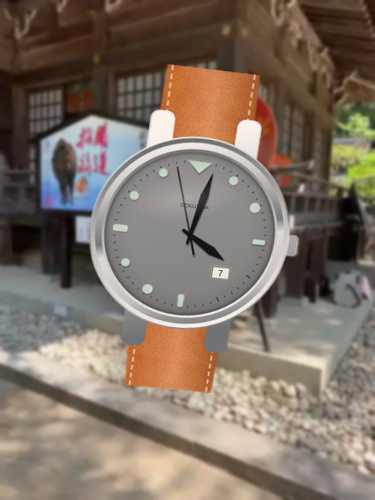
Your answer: 4 h 01 min 57 s
